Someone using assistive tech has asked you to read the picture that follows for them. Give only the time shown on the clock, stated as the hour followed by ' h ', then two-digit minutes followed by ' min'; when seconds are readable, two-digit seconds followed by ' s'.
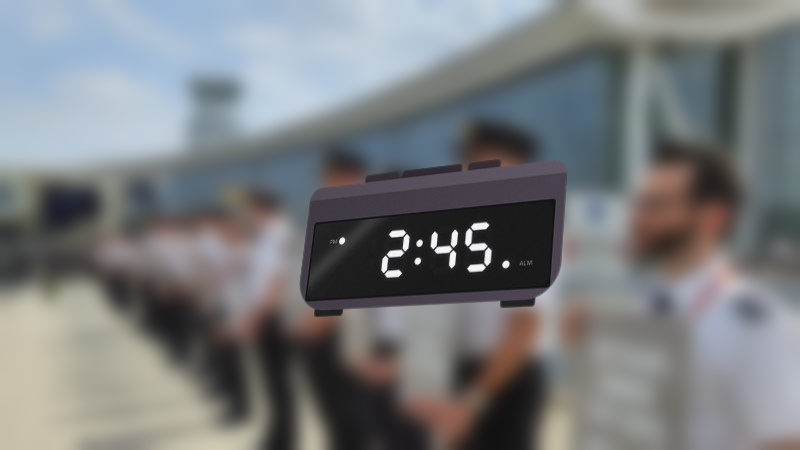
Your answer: 2 h 45 min
